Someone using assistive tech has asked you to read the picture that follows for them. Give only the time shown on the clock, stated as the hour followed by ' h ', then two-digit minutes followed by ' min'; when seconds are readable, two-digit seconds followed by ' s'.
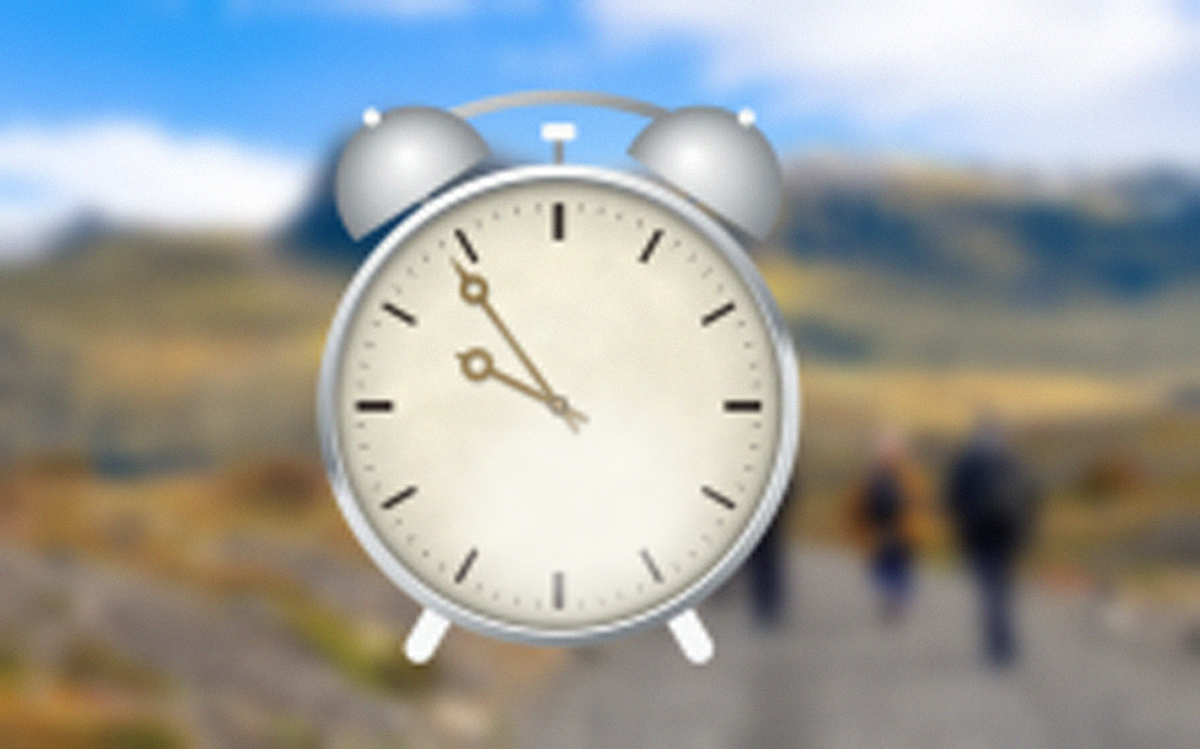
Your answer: 9 h 54 min
